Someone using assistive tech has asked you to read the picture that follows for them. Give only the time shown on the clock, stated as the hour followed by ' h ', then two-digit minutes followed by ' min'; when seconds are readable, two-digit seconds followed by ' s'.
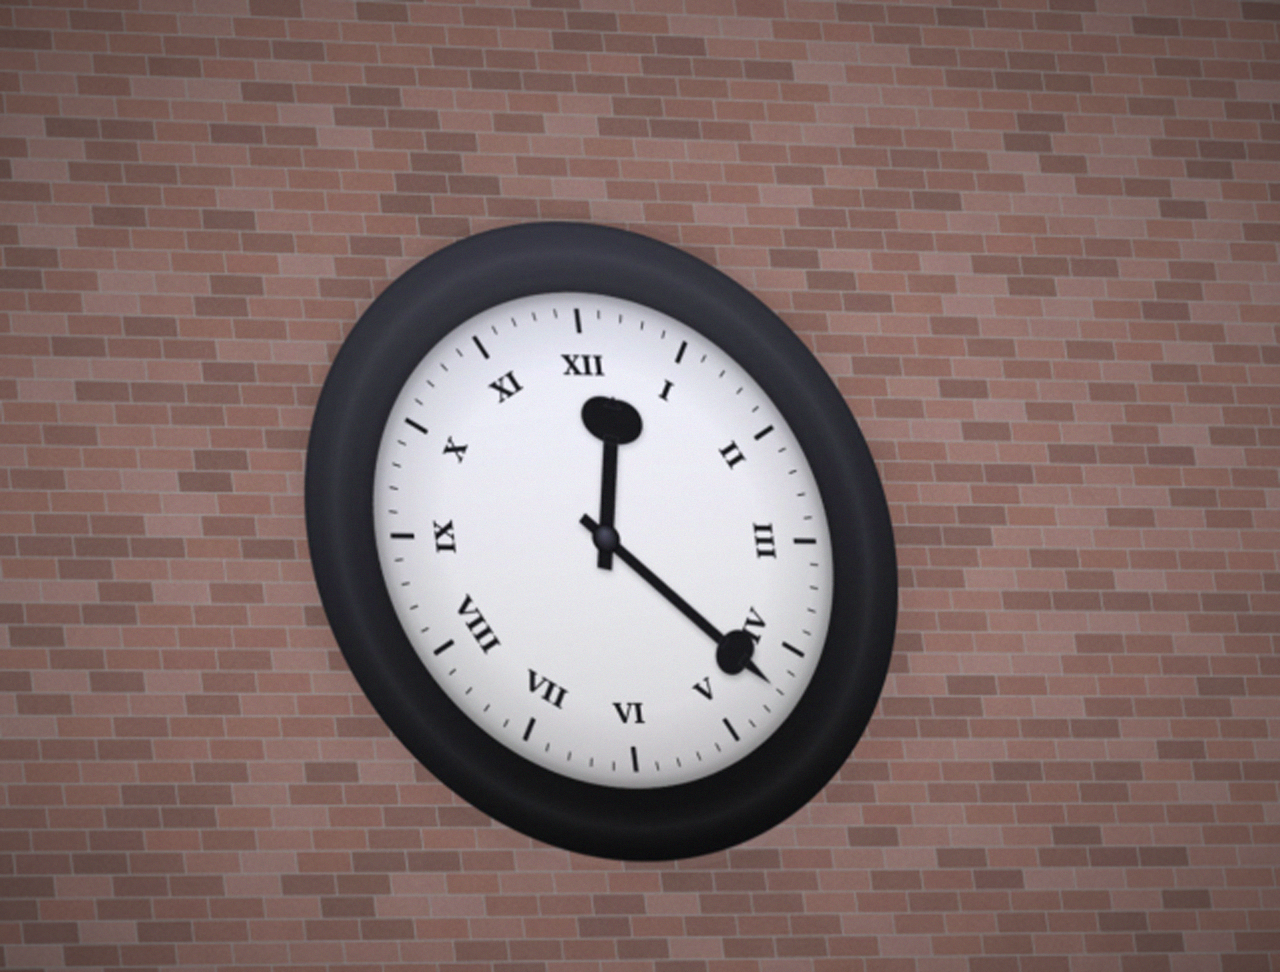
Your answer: 12 h 22 min
